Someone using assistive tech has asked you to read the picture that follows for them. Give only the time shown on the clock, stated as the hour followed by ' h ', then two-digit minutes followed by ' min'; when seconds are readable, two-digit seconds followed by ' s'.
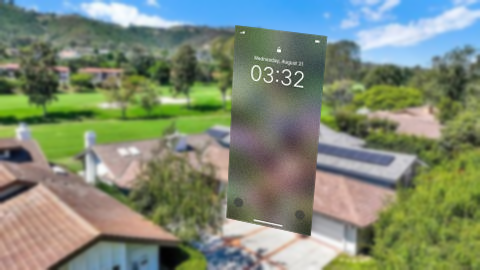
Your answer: 3 h 32 min
